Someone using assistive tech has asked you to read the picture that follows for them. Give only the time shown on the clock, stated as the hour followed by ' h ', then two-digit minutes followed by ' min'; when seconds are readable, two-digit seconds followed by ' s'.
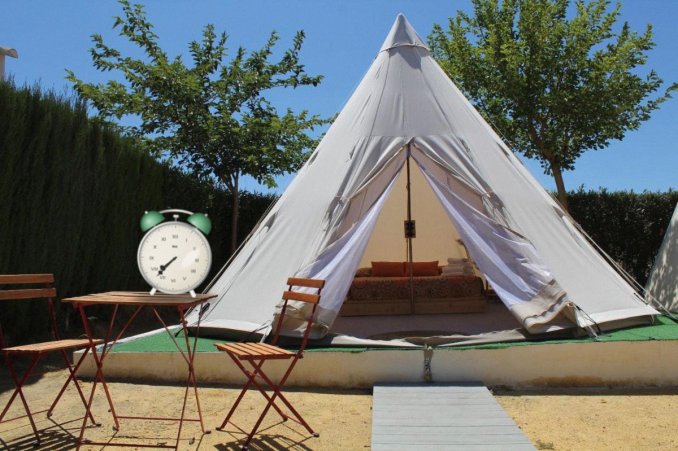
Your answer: 7 h 37 min
